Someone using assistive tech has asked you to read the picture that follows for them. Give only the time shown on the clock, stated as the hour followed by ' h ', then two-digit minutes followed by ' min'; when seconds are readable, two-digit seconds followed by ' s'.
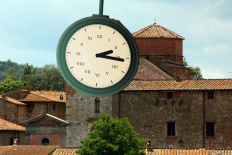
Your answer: 2 h 16 min
